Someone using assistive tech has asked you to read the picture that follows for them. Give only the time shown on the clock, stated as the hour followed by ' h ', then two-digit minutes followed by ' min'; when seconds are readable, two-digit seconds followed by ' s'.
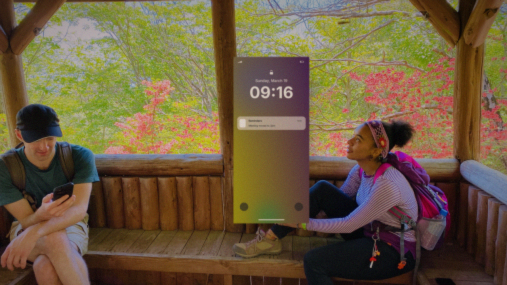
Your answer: 9 h 16 min
